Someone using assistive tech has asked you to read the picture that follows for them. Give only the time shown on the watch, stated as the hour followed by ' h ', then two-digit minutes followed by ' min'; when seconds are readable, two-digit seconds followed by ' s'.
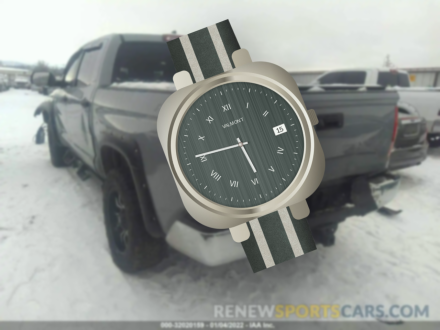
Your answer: 5 h 46 min
